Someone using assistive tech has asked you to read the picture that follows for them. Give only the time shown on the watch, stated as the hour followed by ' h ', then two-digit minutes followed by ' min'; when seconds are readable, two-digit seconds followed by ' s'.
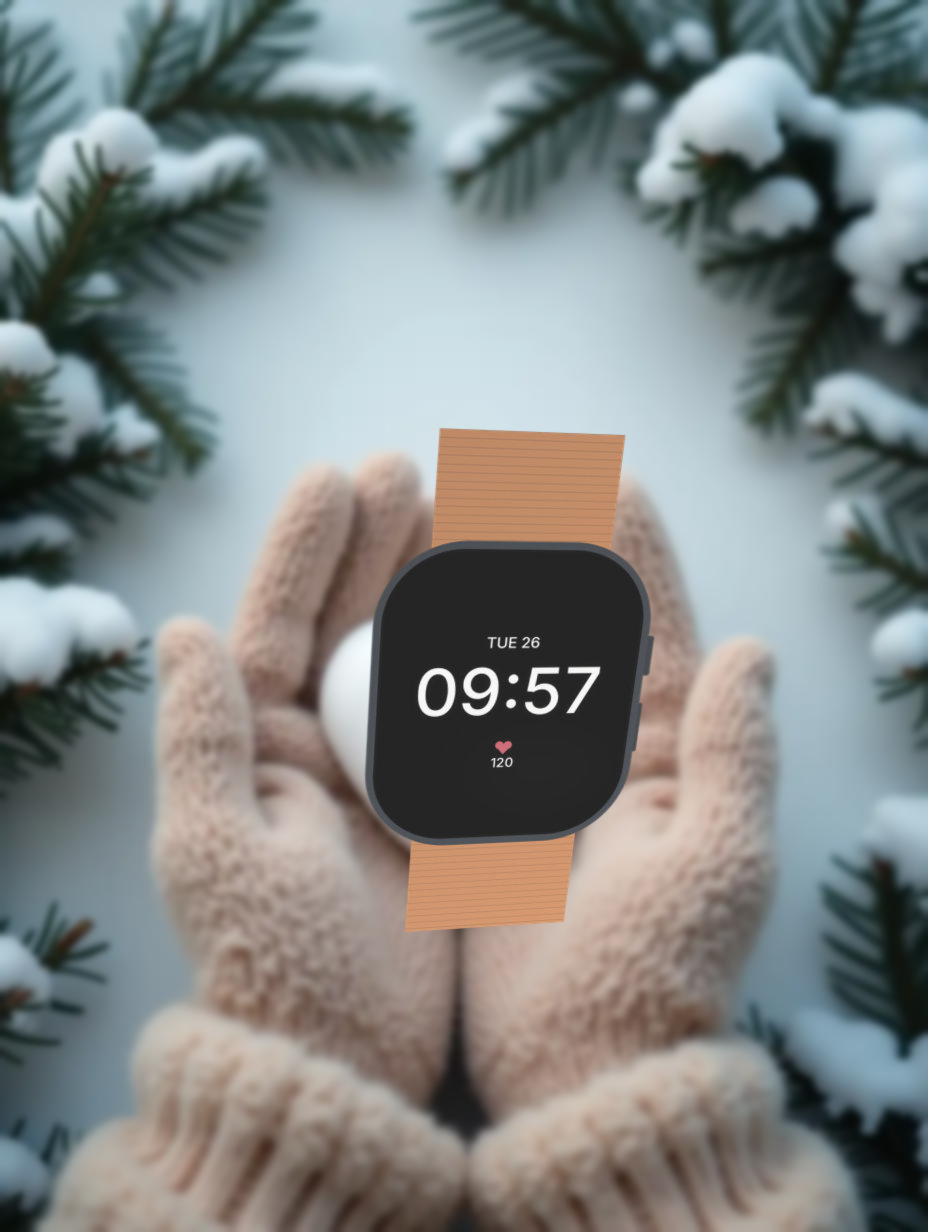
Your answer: 9 h 57 min
